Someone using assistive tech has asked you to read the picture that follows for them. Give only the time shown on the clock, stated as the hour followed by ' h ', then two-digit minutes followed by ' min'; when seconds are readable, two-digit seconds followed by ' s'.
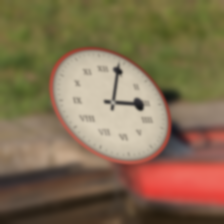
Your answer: 3 h 04 min
